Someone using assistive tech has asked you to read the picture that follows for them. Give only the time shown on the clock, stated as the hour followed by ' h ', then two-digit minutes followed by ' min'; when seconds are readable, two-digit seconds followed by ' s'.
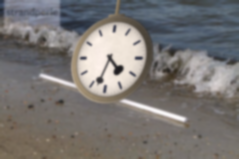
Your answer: 4 h 33 min
